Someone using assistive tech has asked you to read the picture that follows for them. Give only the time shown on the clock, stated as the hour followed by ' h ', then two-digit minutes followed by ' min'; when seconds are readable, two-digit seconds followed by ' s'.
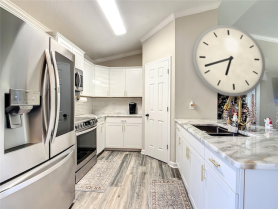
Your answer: 6 h 42 min
